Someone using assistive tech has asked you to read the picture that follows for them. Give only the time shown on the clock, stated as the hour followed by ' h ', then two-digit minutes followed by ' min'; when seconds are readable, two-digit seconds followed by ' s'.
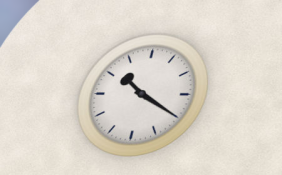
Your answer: 10 h 20 min
